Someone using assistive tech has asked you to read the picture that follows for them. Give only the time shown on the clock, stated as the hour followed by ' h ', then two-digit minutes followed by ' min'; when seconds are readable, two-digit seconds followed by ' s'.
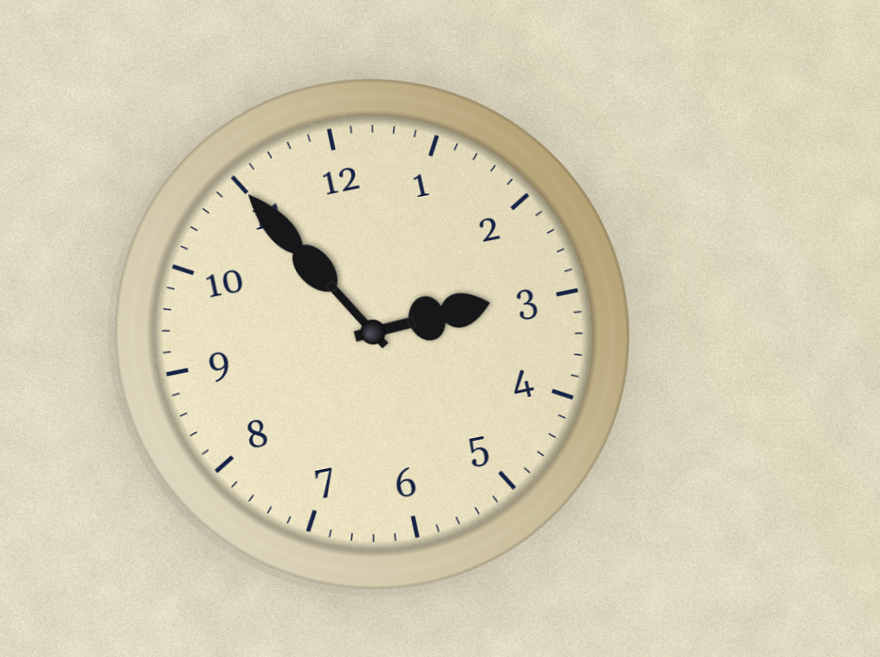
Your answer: 2 h 55 min
